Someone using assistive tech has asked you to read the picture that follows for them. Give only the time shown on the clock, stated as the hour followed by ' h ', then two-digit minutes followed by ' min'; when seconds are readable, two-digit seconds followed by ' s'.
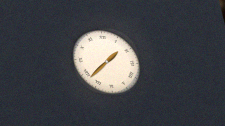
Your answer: 1 h 38 min
